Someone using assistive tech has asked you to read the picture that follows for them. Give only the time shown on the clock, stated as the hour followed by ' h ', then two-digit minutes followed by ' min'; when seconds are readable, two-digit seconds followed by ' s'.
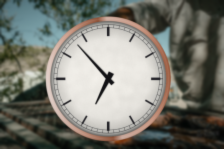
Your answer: 6 h 53 min
